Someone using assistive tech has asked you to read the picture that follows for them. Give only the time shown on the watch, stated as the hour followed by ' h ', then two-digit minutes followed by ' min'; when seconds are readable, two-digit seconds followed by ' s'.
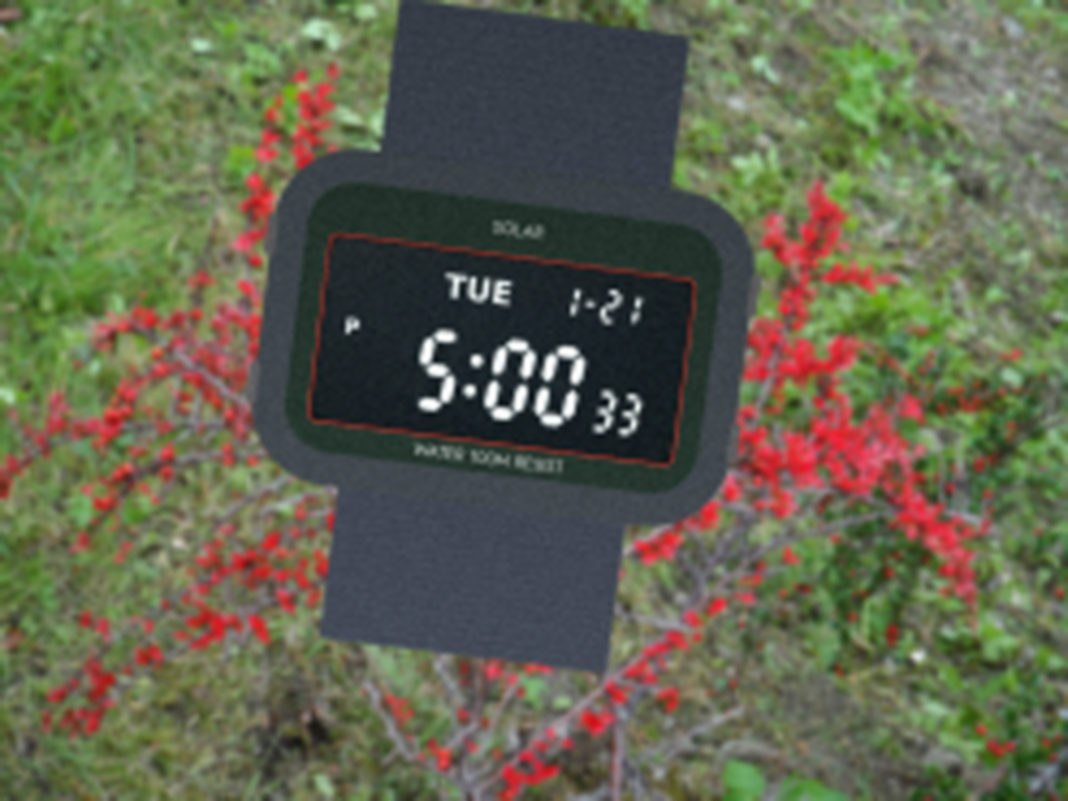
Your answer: 5 h 00 min 33 s
